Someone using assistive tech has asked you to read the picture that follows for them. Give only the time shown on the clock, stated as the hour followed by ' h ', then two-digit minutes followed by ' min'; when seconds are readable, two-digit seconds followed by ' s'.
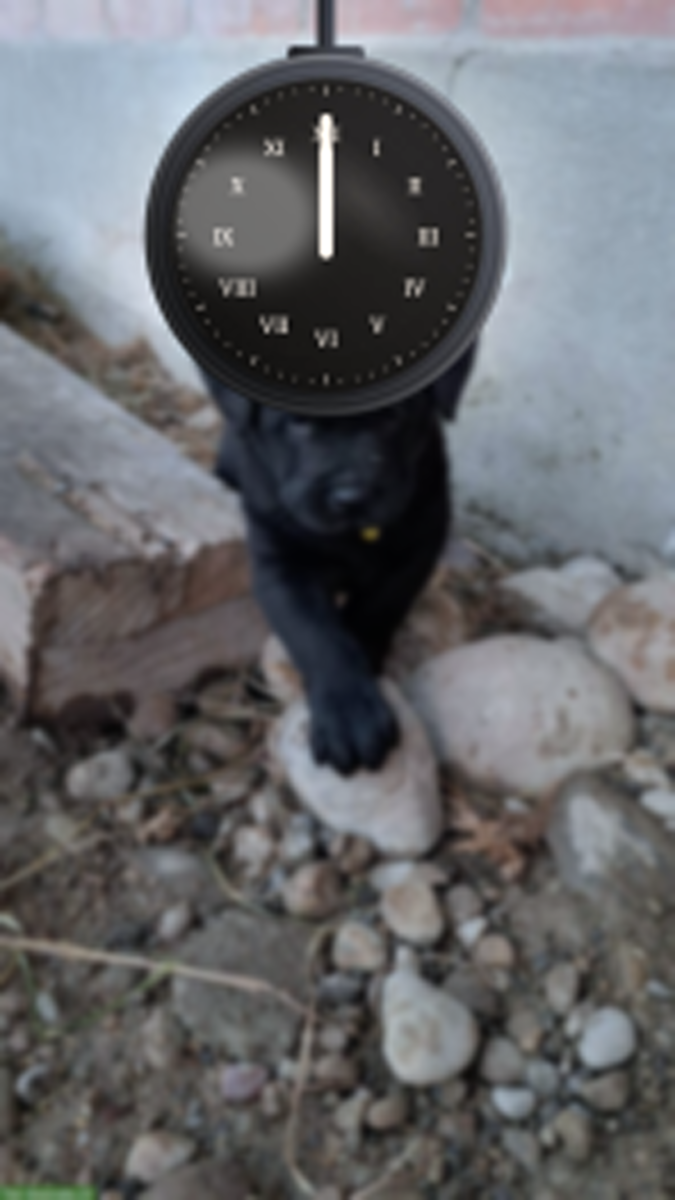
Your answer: 12 h 00 min
